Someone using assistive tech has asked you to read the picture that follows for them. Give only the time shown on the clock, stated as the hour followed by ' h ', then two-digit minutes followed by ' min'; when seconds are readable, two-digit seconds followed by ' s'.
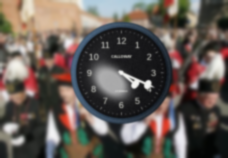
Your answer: 4 h 19 min
